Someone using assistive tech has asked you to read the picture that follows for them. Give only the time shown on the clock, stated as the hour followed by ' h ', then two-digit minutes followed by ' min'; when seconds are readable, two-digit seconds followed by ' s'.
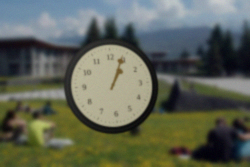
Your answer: 1 h 04 min
